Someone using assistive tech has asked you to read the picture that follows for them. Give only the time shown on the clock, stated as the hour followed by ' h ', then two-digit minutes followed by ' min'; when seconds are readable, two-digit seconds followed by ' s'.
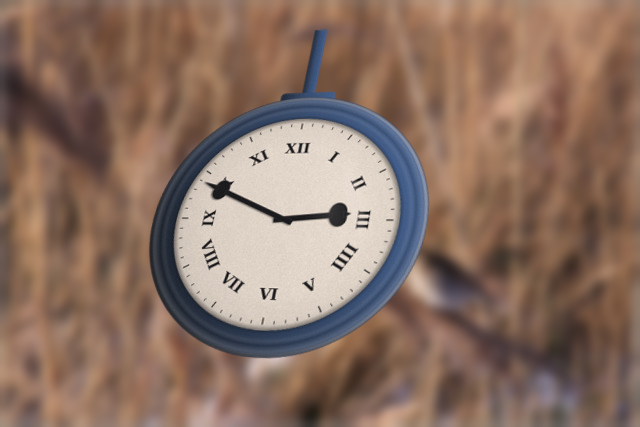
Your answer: 2 h 49 min
